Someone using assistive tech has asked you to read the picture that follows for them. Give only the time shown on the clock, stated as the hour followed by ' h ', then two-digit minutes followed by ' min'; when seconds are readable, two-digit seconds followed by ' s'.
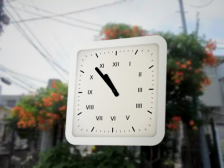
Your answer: 10 h 53 min
